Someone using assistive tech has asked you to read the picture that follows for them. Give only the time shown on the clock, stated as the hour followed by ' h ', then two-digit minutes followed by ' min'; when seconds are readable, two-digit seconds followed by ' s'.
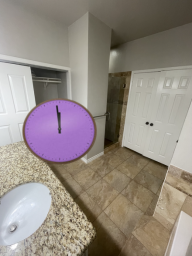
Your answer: 11 h 59 min
